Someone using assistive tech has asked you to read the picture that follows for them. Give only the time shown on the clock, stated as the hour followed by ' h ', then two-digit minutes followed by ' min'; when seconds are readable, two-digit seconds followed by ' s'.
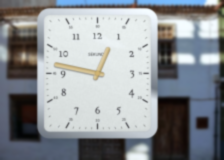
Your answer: 12 h 47 min
